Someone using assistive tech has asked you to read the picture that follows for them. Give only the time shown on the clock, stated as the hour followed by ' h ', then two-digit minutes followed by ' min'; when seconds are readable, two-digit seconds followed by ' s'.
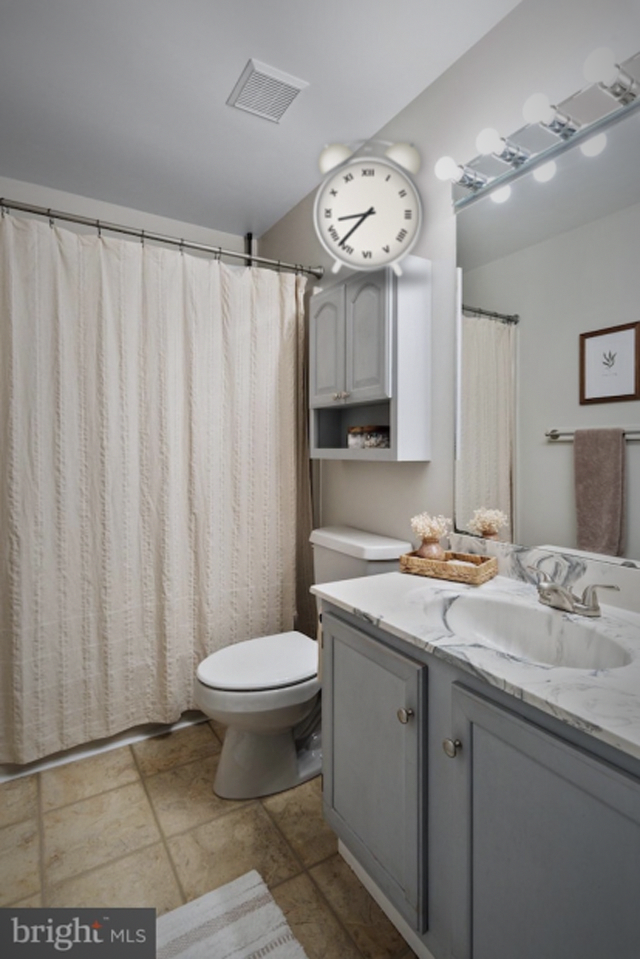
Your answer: 8 h 37 min
